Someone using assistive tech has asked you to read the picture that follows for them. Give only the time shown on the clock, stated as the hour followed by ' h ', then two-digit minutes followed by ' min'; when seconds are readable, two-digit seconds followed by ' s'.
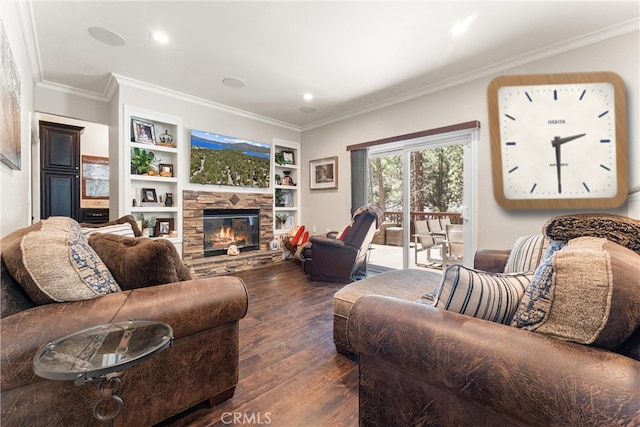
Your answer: 2 h 30 min
